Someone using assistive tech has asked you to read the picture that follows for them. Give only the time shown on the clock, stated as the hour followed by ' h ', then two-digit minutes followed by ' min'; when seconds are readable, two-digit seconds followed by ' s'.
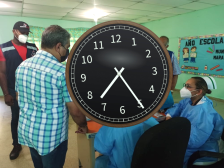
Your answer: 7 h 25 min
